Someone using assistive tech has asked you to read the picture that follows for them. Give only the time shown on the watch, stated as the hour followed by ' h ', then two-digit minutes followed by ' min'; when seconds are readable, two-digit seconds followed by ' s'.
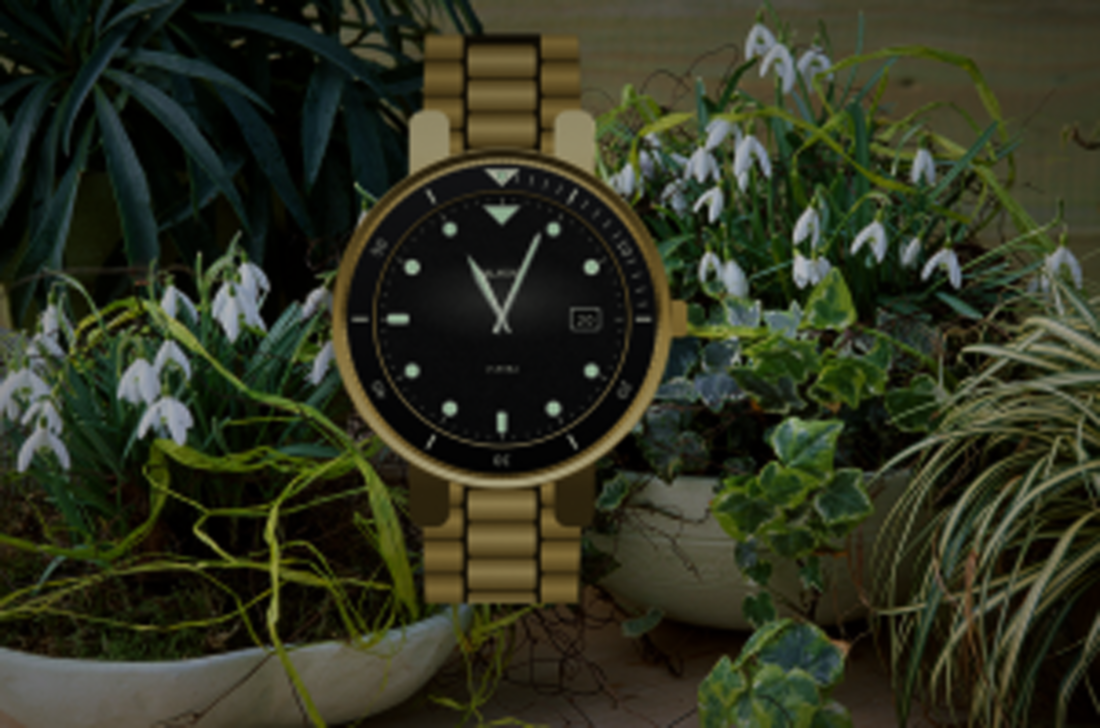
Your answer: 11 h 04 min
